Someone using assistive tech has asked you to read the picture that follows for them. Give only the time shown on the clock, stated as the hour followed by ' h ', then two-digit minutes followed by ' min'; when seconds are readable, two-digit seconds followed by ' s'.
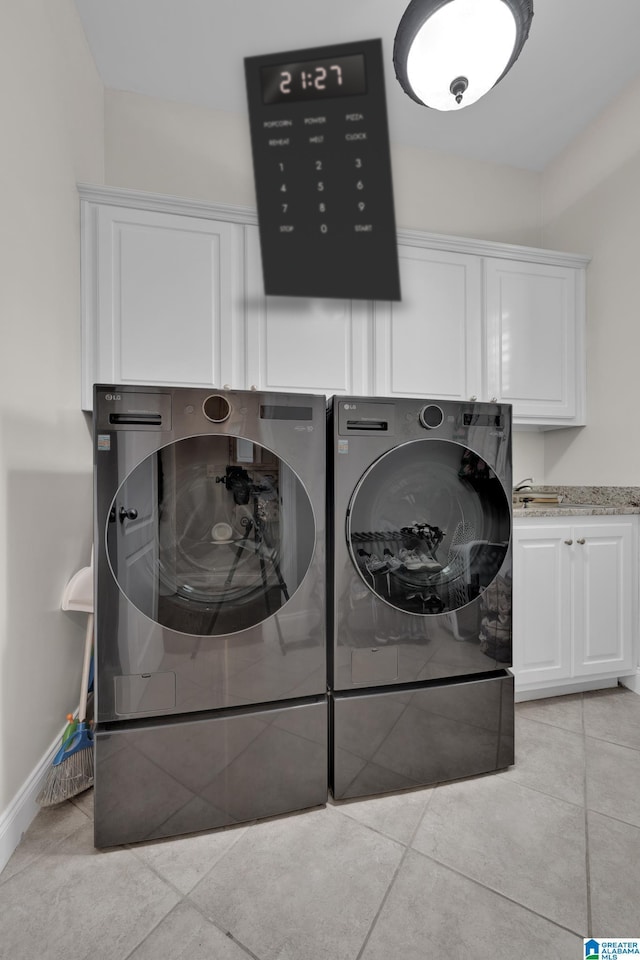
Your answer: 21 h 27 min
